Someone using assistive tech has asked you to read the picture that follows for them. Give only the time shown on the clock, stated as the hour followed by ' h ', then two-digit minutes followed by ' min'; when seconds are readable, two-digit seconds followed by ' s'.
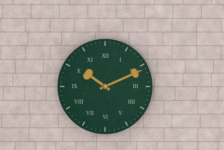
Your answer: 10 h 11 min
